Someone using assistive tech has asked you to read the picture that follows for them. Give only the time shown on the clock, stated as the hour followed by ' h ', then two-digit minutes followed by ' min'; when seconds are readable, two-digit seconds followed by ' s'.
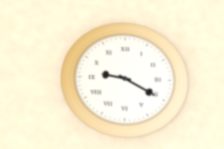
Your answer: 9 h 20 min
